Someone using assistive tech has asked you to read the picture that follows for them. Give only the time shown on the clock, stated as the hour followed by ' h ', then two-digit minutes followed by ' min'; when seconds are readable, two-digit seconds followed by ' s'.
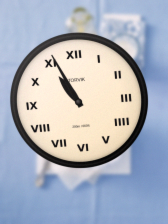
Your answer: 10 h 56 min
